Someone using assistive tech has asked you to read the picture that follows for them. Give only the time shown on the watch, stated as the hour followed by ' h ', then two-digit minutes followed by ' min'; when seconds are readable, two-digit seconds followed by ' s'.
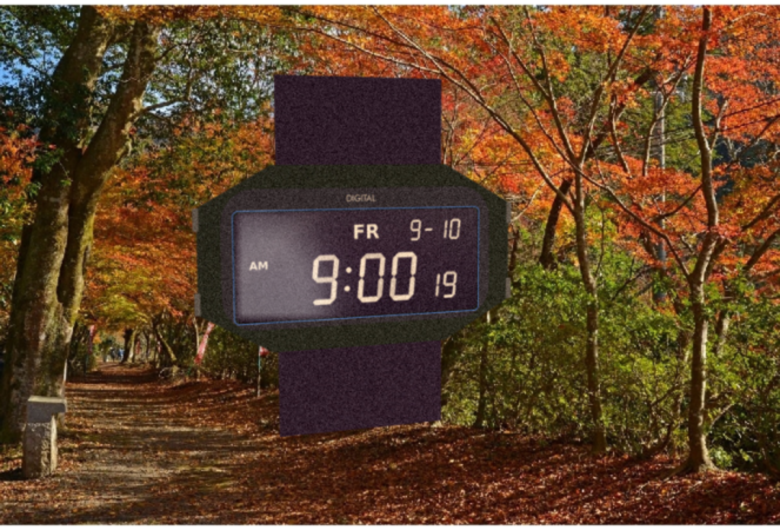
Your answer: 9 h 00 min 19 s
